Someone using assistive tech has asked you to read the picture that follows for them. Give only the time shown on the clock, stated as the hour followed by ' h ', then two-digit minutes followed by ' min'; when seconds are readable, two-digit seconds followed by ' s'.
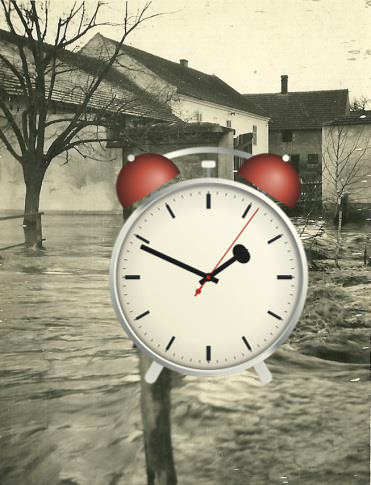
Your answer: 1 h 49 min 06 s
